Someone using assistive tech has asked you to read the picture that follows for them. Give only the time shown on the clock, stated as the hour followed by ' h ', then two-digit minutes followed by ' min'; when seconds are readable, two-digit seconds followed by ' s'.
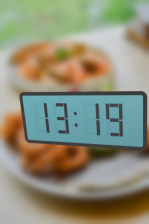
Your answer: 13 h 19 min
